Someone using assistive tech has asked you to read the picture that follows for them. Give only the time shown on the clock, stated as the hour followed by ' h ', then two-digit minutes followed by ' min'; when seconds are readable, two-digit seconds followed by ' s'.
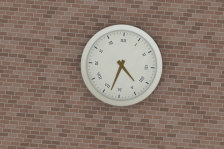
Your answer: 4 h 33 min
